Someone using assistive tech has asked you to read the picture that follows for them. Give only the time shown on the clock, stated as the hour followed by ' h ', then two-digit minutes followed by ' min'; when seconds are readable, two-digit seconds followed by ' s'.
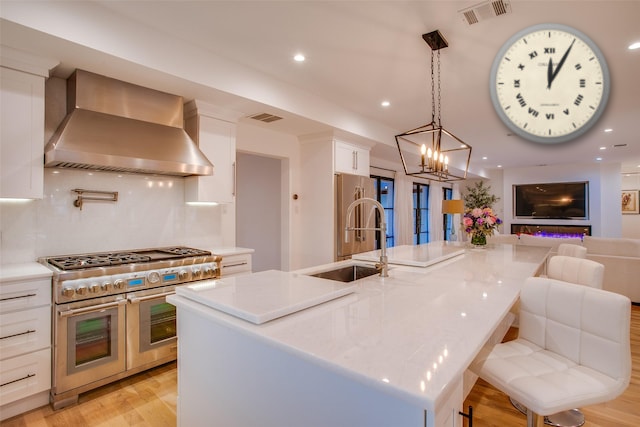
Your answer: 12 h 05 min
